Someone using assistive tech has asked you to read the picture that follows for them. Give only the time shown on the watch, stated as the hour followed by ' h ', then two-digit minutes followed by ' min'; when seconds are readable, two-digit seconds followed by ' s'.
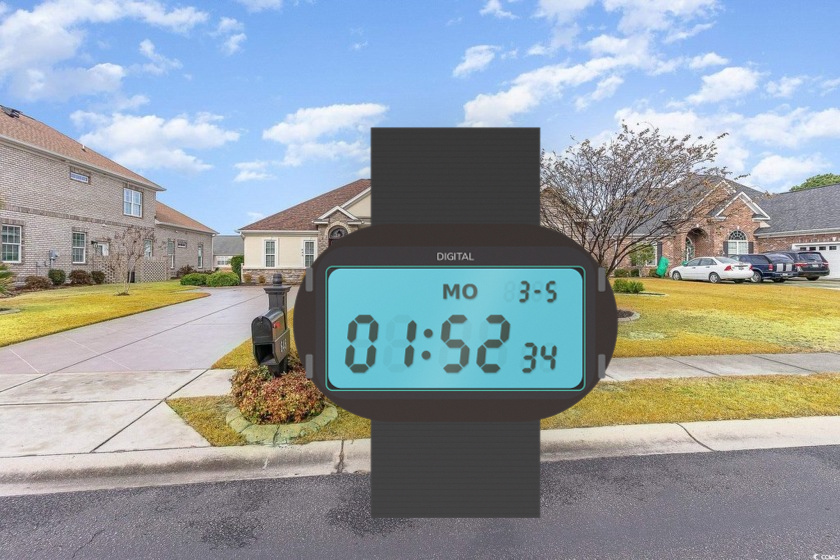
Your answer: 1 h 52 min 34 s
